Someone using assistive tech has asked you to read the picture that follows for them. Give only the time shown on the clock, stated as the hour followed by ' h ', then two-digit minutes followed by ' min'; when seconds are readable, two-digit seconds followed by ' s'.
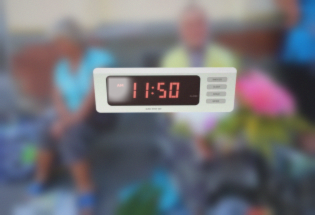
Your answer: 11 h 50 min
